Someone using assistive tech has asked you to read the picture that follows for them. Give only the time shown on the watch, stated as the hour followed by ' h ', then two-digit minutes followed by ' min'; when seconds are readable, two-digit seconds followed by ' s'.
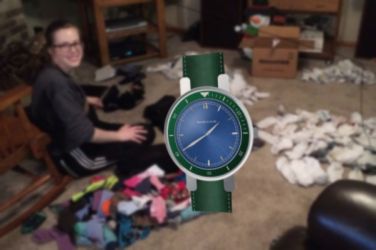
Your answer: 1 h 40 min
